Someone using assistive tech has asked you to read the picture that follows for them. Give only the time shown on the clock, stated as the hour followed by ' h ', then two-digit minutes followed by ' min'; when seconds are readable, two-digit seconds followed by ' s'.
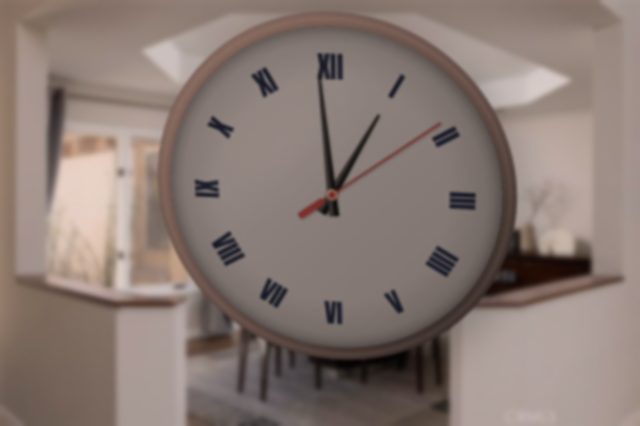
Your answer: 12 h 59 min 09 s
